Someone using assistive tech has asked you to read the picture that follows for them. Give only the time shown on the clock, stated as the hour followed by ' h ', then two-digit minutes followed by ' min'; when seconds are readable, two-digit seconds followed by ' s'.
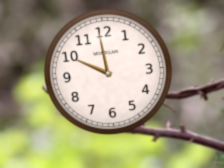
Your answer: 9 h 59 min
